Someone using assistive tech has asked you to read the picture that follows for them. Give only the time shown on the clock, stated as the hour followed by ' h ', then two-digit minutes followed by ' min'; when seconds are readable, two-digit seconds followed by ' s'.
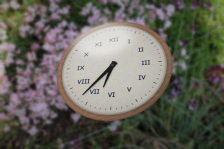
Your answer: 6 h 37 min
